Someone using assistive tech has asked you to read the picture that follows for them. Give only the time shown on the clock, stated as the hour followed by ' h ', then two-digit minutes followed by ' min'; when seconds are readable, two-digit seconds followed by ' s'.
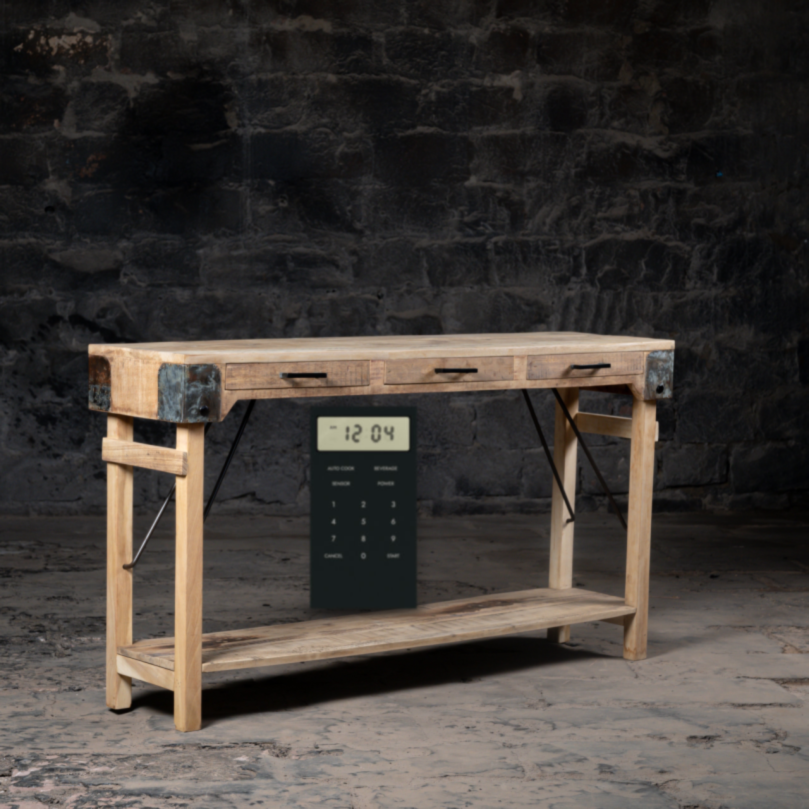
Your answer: 12 h 04 min
